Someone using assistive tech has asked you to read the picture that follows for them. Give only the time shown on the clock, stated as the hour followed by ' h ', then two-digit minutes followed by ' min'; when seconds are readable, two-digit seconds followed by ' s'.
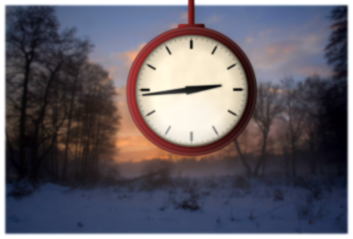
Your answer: 2 h 44 min
